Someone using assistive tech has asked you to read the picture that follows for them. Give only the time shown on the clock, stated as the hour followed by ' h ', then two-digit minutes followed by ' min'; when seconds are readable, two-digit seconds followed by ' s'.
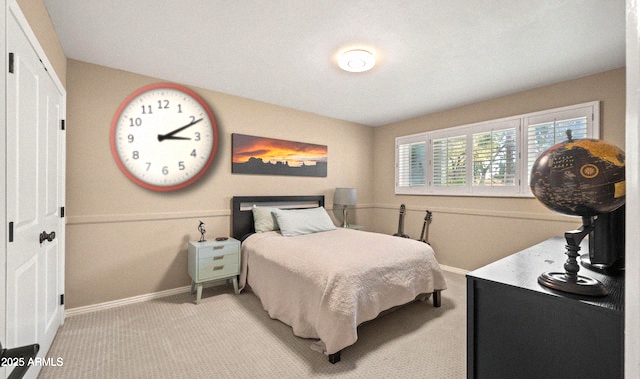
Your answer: 3 h 11 min
